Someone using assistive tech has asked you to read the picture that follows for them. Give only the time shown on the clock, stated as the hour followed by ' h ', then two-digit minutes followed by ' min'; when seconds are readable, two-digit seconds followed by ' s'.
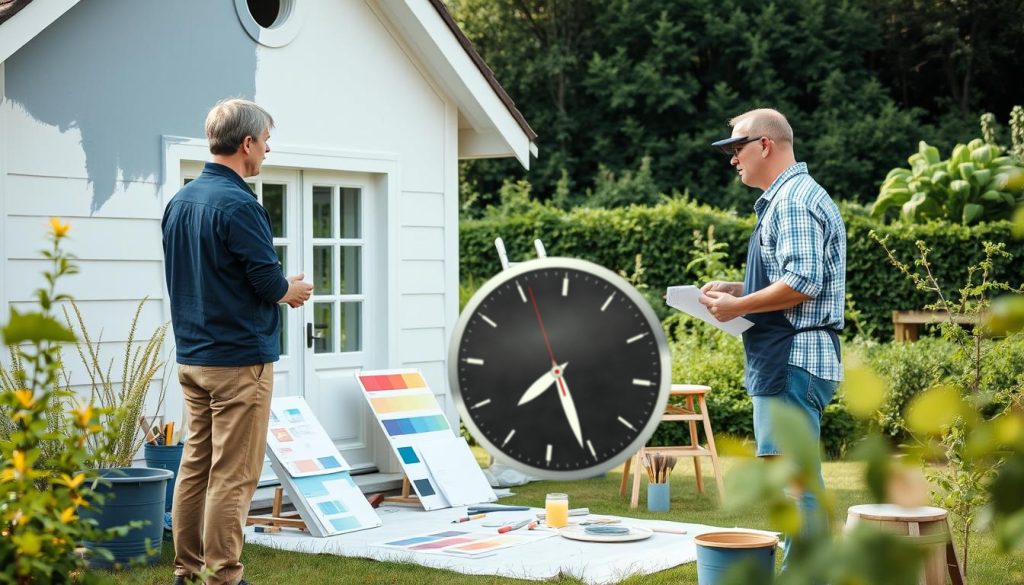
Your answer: 7 h 25 min 56 s
